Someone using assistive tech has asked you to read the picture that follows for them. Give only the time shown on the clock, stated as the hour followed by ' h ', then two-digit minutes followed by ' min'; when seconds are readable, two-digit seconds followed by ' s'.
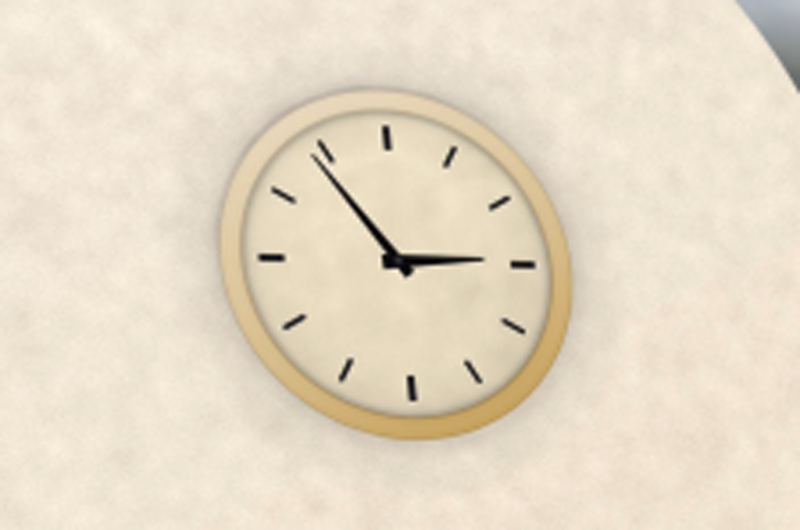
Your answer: 2 h 54 min
